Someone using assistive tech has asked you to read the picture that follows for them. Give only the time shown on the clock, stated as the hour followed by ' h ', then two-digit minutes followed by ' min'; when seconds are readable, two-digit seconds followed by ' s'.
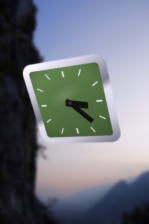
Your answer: 3 h 23 min
